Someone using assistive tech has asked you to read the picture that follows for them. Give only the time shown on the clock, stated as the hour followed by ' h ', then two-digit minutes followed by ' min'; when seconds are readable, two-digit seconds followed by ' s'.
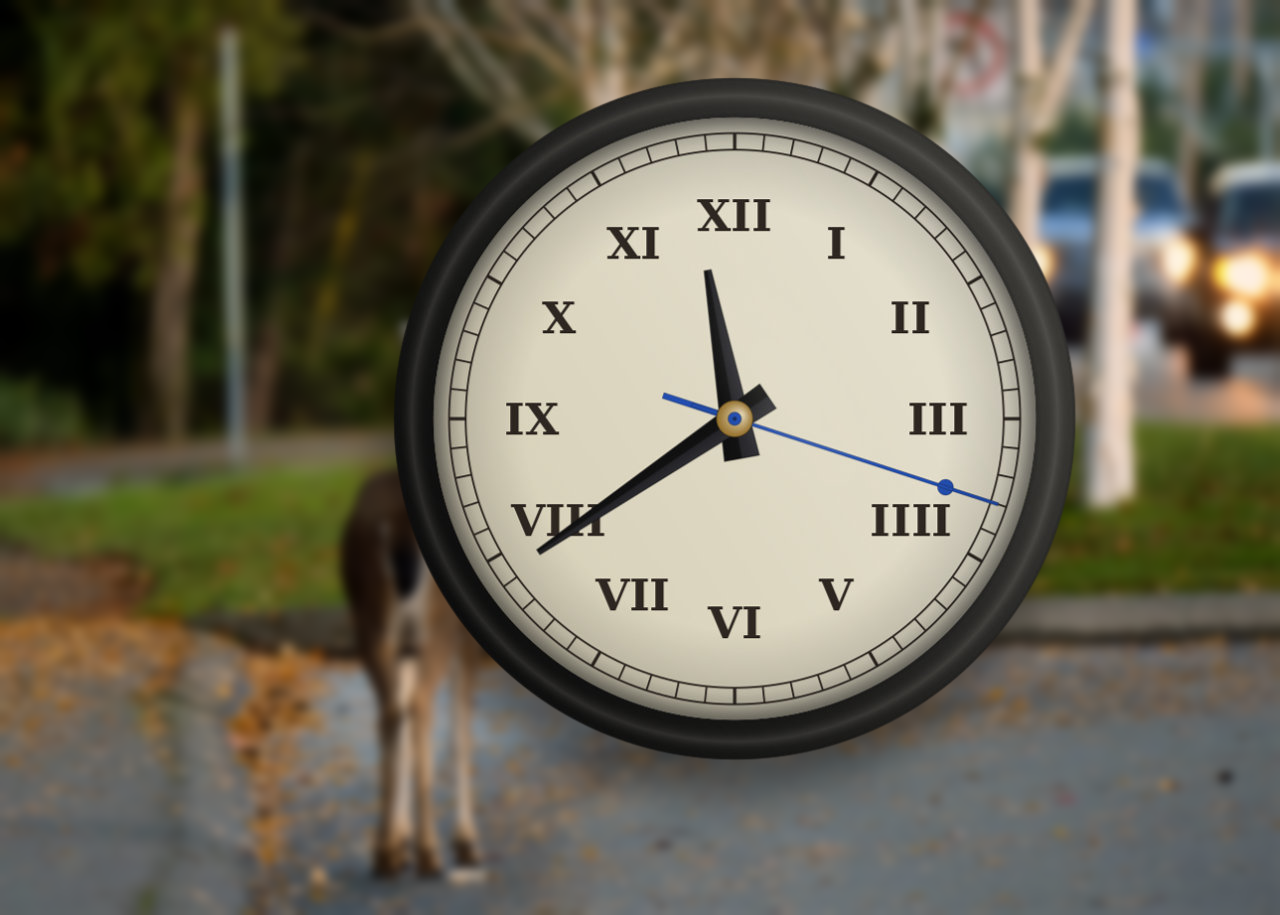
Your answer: 11 h 39 min 18 s
